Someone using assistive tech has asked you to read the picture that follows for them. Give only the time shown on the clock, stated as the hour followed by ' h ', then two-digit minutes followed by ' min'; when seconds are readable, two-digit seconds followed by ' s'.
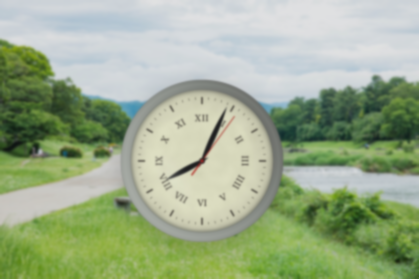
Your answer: 8 h 04 min 06 s
